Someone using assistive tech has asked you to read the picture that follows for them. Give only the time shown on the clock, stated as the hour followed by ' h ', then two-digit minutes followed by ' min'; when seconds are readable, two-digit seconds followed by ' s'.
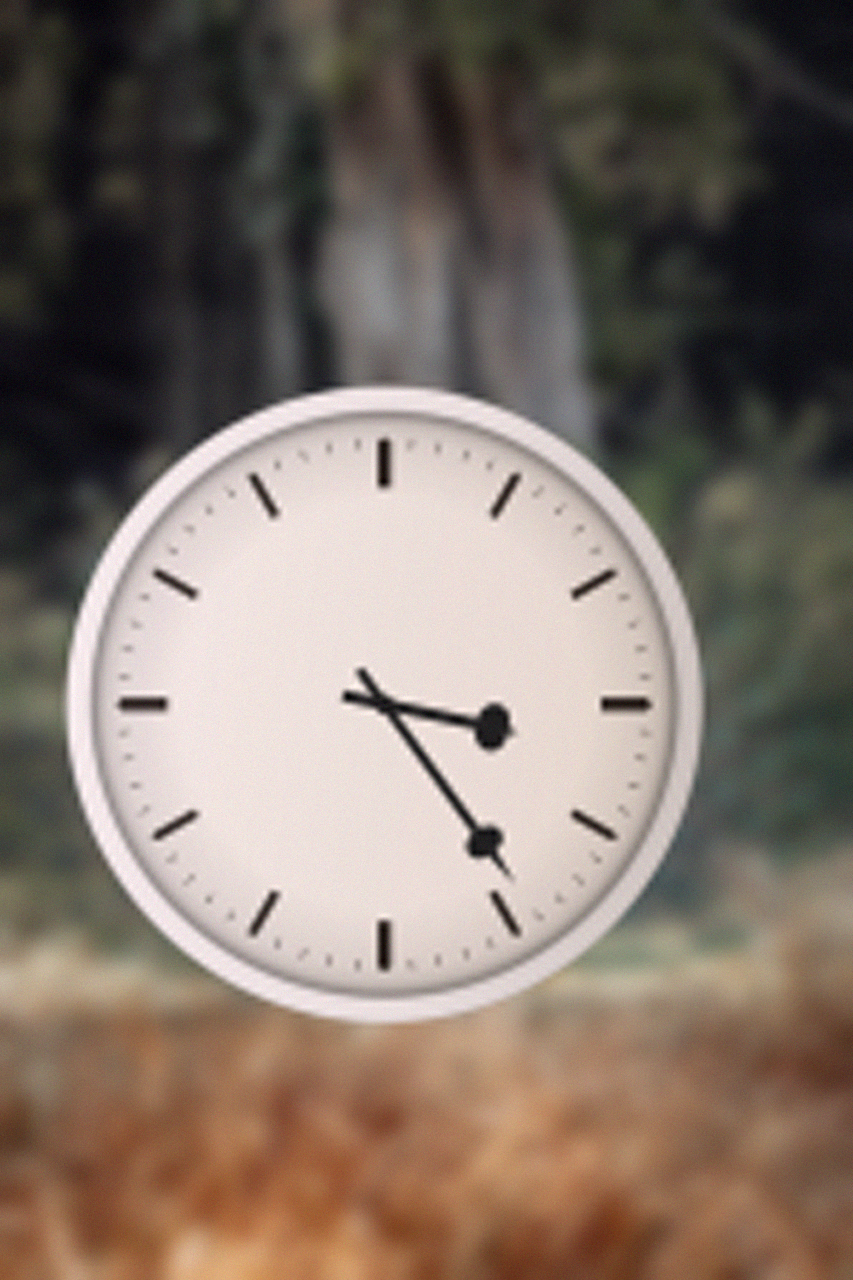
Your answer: 3 h 24 min
